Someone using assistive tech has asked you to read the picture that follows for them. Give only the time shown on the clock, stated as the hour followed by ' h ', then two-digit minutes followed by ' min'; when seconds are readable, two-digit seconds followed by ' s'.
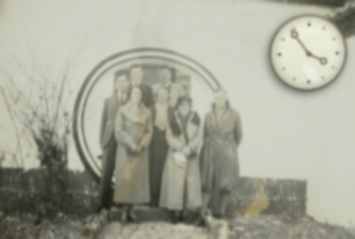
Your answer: 3 h 54 min
